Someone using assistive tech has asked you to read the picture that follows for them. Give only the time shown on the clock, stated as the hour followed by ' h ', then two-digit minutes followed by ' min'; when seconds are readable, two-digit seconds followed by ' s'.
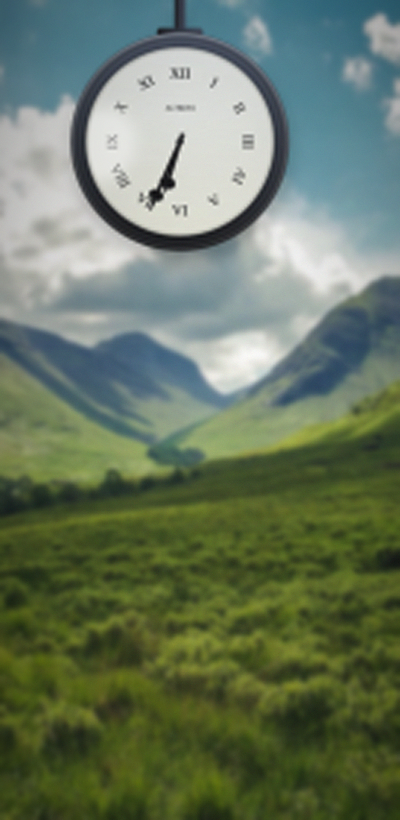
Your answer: 6 h 34 min
